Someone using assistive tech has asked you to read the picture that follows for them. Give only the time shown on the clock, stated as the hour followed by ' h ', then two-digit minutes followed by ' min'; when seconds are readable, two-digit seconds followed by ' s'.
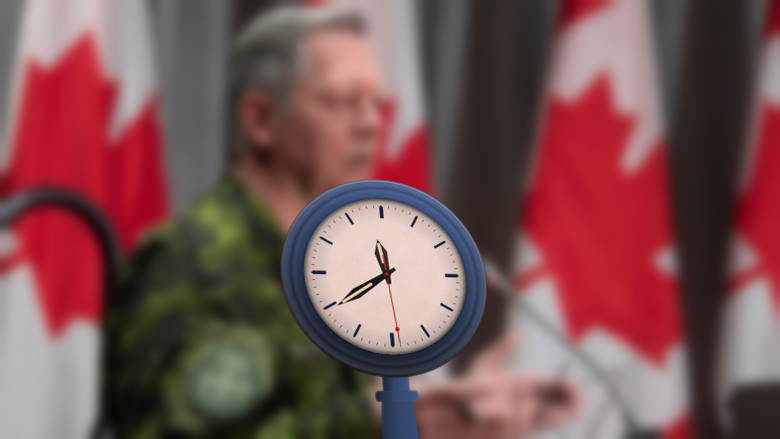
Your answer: 11 h 39 min 29 s
